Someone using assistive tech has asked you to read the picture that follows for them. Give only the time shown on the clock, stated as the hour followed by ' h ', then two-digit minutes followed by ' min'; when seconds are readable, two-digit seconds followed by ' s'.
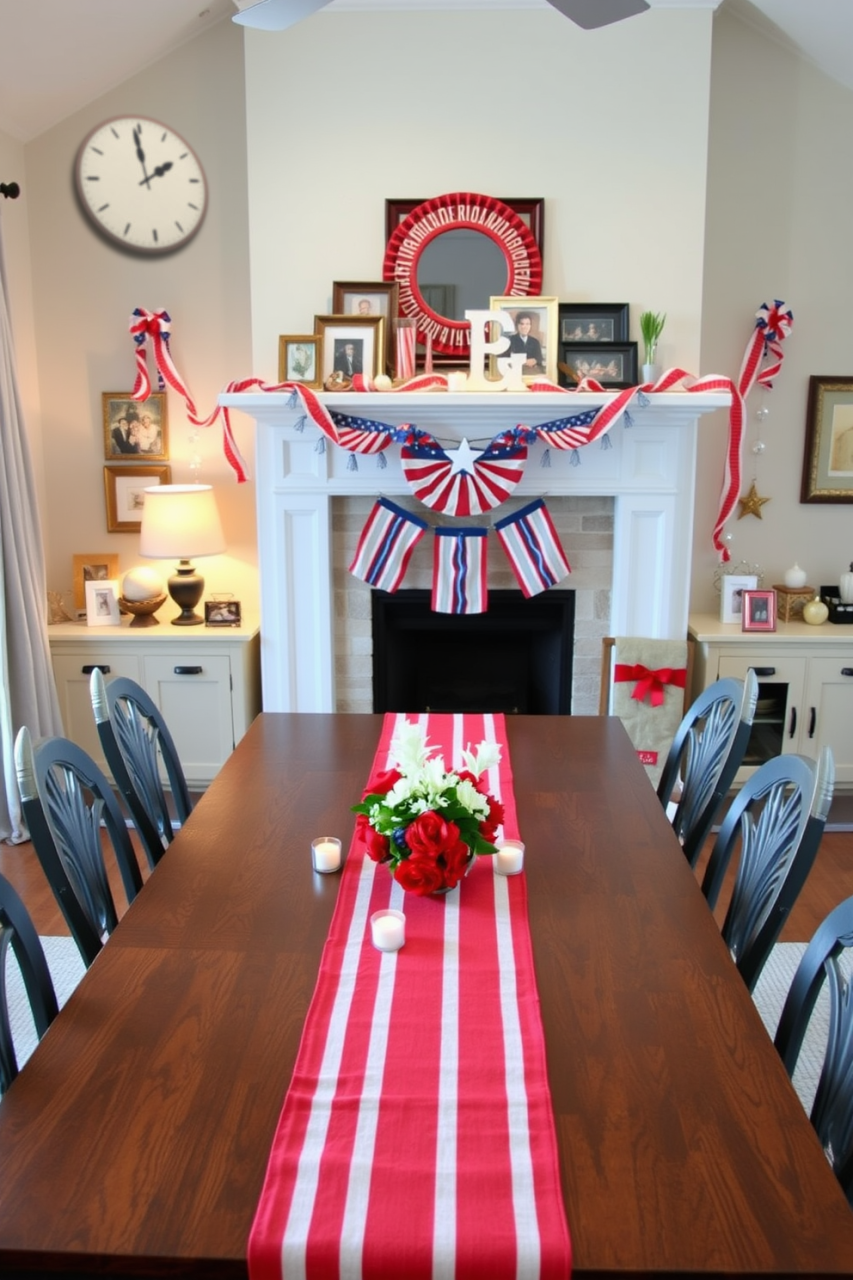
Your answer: 1 h 59 min
